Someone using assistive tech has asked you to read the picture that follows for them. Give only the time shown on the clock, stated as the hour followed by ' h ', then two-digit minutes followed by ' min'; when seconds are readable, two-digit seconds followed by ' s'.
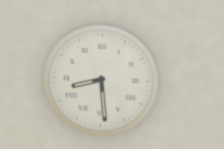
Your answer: 8 h 29 min
